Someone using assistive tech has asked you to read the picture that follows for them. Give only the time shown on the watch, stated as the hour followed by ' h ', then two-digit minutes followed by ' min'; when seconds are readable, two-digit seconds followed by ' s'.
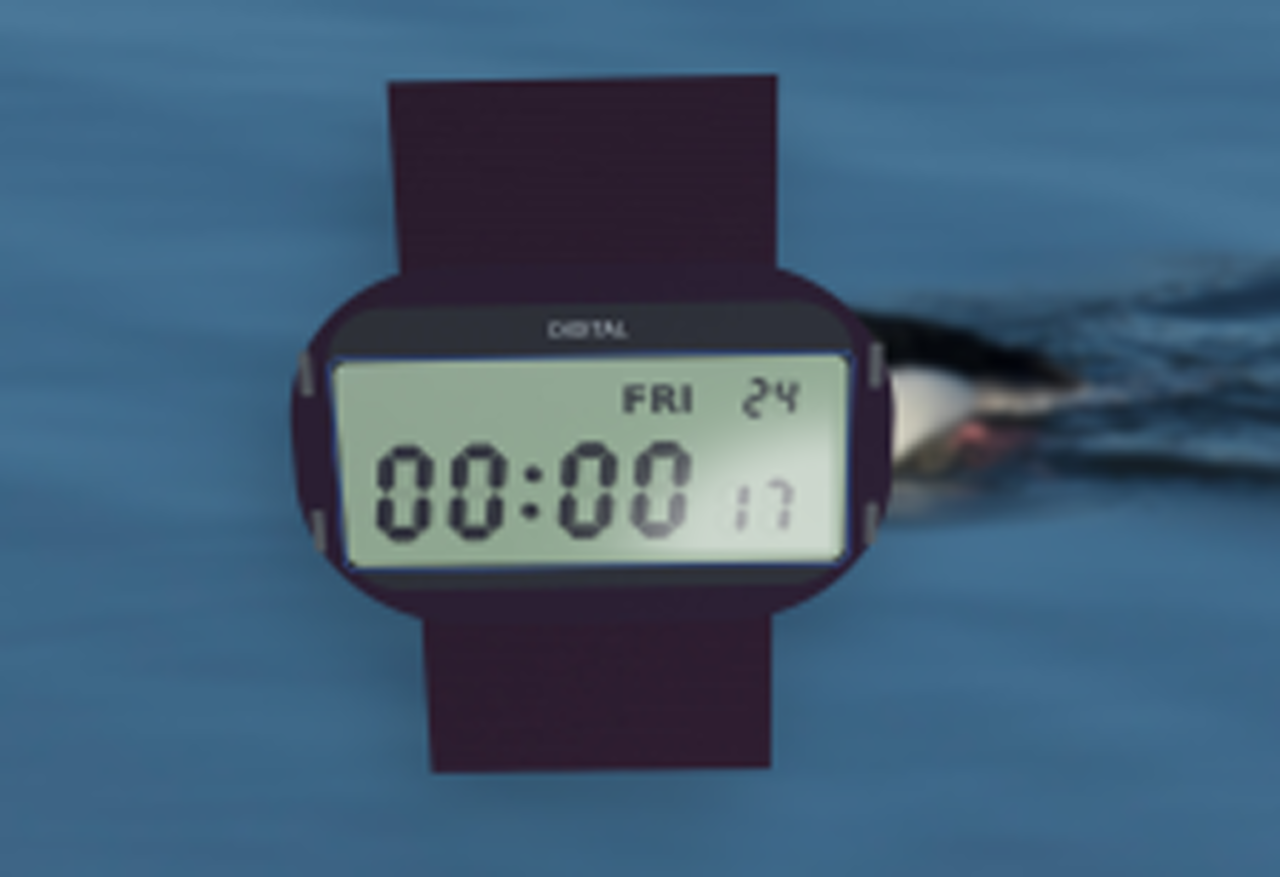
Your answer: 0 h 00 min 17 s
